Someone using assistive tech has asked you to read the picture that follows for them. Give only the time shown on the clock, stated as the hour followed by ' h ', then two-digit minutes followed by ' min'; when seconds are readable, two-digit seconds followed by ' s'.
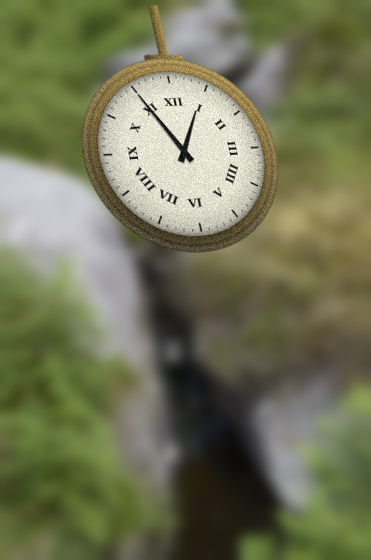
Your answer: 12 h 55 min
